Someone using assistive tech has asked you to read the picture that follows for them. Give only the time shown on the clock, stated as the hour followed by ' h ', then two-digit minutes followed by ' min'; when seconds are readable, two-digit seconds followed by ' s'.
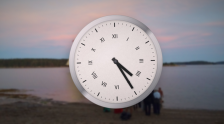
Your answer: 4 h 25 min
